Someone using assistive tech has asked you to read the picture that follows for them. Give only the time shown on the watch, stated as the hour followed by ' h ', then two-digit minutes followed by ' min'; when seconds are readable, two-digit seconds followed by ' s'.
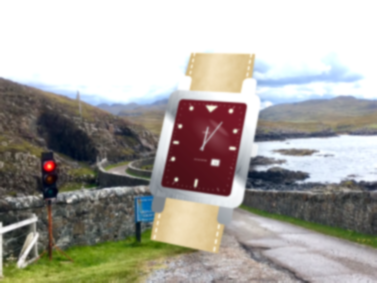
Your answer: 12 h 05 min
